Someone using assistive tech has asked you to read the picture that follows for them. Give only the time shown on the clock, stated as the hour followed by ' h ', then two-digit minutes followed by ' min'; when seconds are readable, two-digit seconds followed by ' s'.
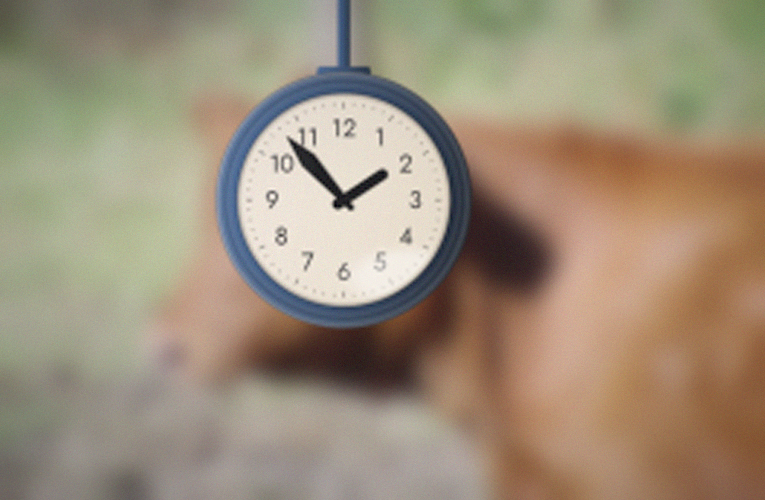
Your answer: 1 h 53 min
